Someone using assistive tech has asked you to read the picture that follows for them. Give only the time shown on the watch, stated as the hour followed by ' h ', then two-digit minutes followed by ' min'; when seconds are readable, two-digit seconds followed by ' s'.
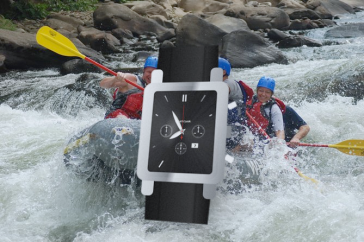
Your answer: 7 h 55 min
